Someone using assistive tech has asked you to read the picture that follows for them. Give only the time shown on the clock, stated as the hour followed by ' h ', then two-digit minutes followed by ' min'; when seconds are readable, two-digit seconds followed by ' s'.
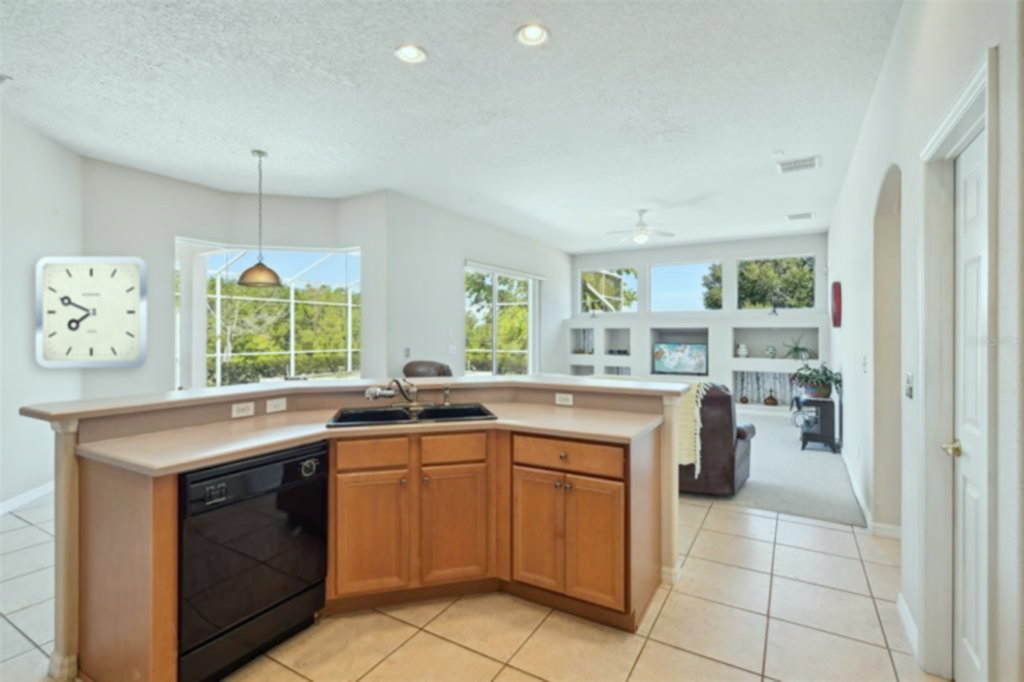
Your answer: 7 h 49 min
